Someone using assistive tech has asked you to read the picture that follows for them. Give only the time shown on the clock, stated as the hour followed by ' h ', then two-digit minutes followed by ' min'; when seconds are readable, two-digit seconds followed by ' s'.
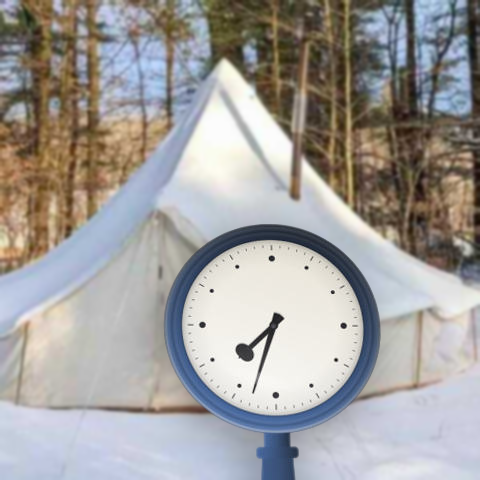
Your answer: 7 h 33 min
